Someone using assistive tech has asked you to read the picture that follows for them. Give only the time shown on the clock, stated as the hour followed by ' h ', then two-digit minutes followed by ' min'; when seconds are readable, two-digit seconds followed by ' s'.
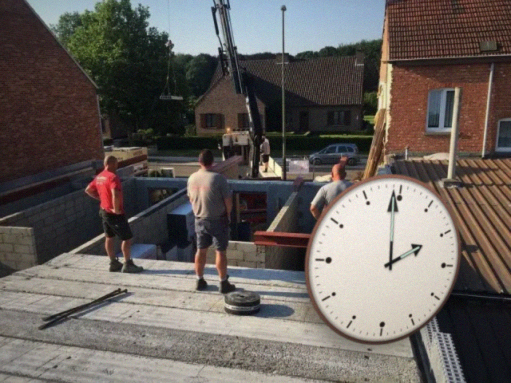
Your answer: 1 h 59 min
